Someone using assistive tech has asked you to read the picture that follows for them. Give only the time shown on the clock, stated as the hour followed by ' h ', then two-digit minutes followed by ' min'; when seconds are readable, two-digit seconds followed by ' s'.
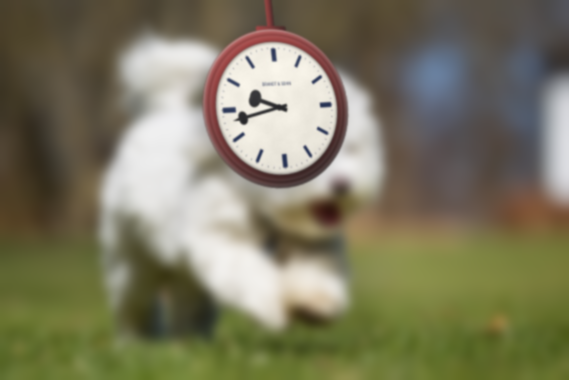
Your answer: 9 h 43 min
